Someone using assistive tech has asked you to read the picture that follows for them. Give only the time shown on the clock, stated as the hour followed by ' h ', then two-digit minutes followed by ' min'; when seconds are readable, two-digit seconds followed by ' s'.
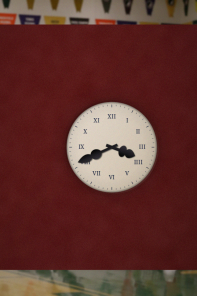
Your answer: 3 h 41 min
